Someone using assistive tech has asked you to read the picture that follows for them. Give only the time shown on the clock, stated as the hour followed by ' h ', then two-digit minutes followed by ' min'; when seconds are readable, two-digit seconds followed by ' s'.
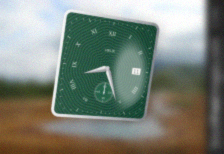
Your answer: 8 h 26 min
